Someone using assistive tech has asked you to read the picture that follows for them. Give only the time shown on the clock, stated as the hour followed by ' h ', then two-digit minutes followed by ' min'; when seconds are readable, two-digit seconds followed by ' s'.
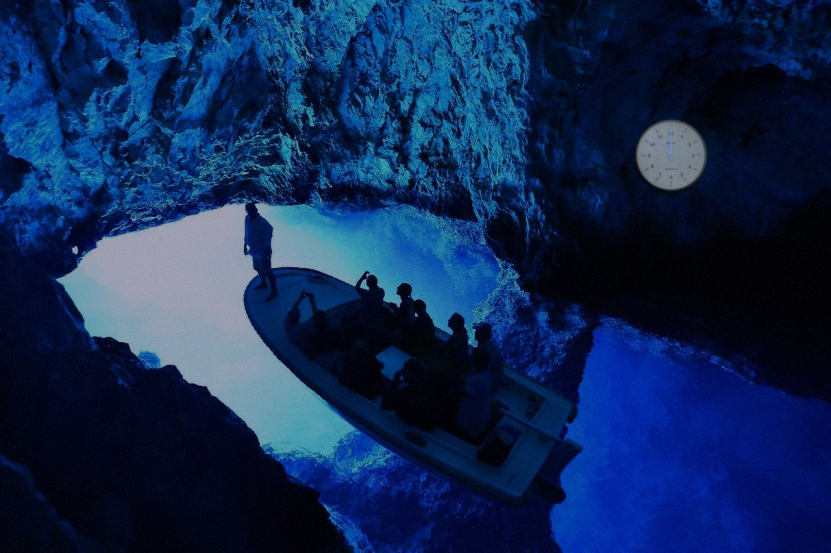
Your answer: 11 h 00 min
